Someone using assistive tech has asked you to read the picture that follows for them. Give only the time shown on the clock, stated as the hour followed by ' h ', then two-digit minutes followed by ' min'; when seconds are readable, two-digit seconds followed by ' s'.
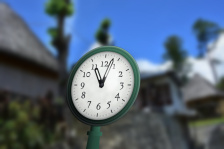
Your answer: 11 h 03 min
